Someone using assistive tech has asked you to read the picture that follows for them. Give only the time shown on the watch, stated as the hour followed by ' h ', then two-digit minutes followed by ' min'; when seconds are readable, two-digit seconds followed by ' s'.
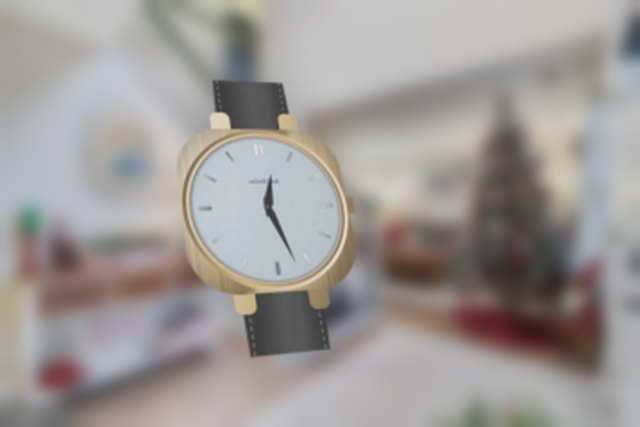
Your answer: 12 h 27 min
